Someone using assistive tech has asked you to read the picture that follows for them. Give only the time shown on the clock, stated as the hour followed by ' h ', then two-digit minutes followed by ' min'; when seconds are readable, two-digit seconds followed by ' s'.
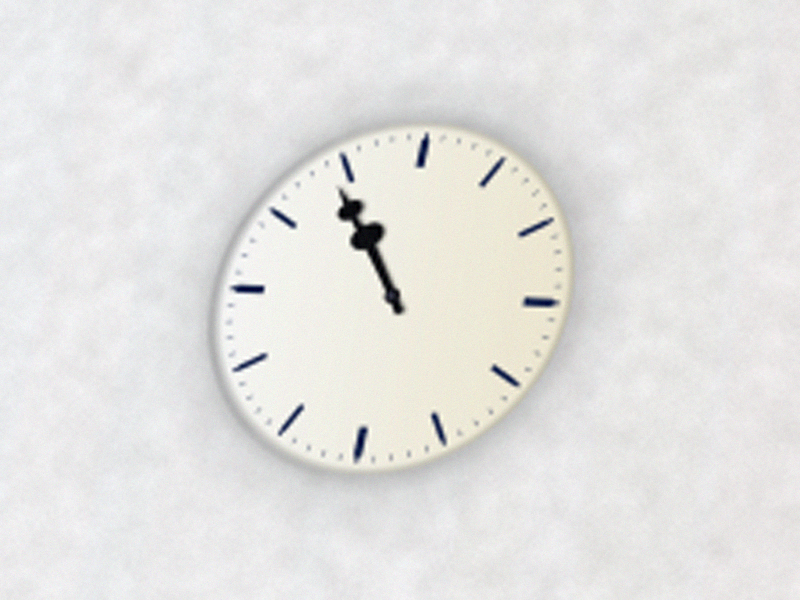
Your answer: 10 h 54 min
